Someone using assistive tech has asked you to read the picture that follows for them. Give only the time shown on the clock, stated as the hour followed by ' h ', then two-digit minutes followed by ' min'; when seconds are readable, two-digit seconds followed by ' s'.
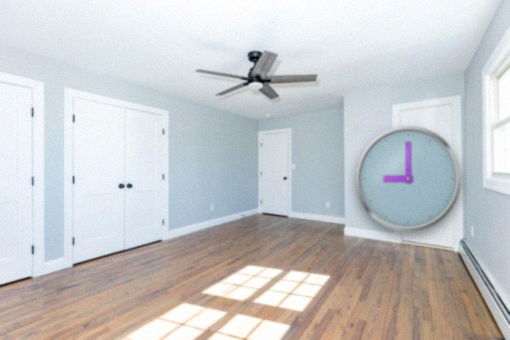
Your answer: 9 h 00 min
